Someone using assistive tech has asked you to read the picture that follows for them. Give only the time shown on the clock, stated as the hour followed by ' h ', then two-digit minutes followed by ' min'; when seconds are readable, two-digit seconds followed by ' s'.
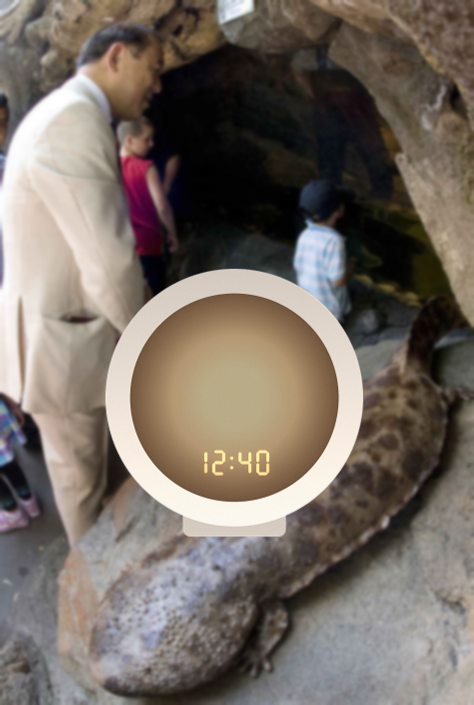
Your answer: 12 h 40 min
